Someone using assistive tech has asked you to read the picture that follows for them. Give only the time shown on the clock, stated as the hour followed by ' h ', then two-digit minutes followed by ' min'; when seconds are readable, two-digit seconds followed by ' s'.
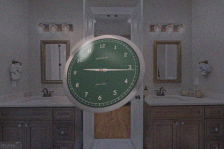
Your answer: 9 h 16 min
